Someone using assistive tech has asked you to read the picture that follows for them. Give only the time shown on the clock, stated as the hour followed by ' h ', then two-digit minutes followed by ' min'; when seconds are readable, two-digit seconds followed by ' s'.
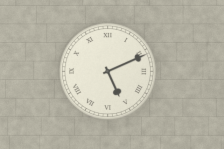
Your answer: 5 h 11 min
